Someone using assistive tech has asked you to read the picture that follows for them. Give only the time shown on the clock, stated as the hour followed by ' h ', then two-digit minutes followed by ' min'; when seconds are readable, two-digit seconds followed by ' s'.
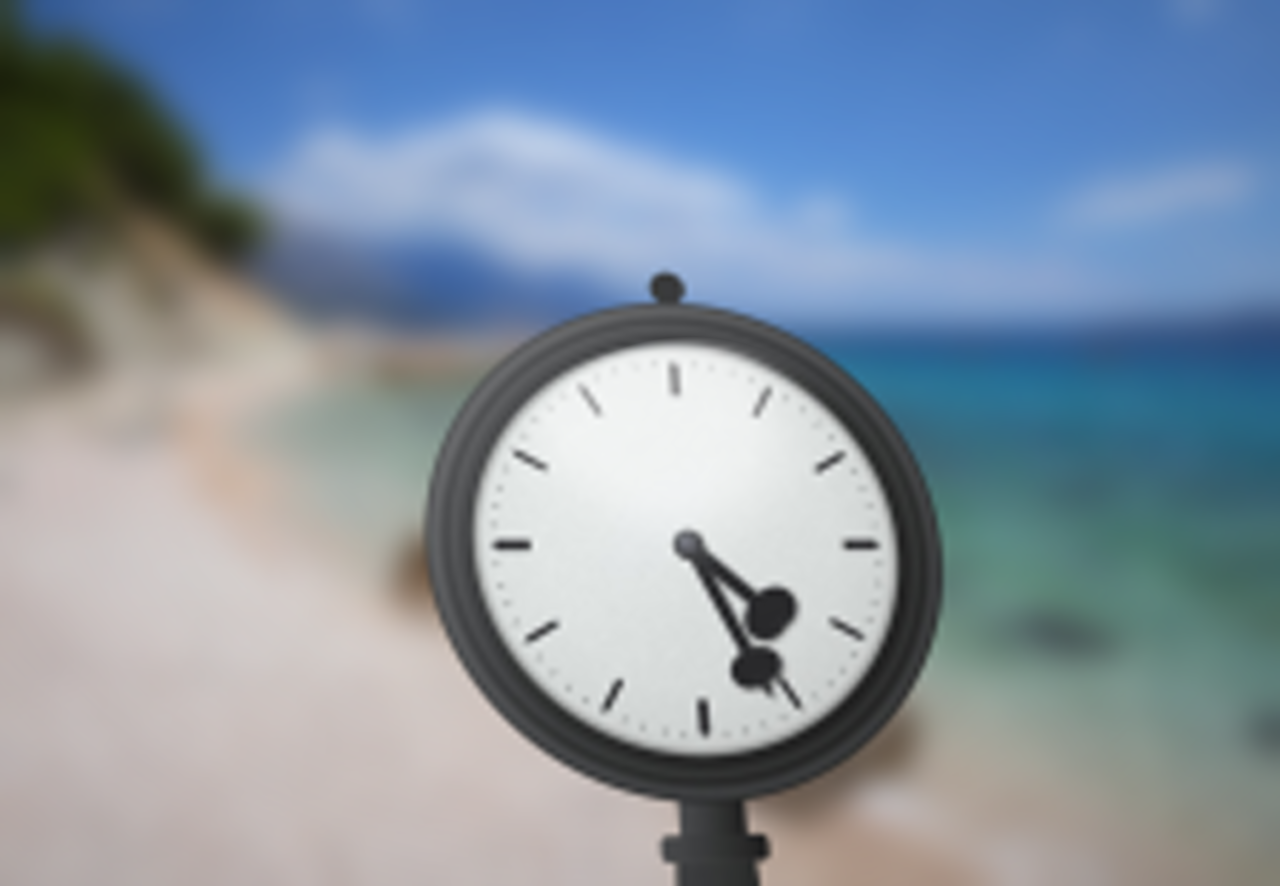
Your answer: 4 h 26 min
